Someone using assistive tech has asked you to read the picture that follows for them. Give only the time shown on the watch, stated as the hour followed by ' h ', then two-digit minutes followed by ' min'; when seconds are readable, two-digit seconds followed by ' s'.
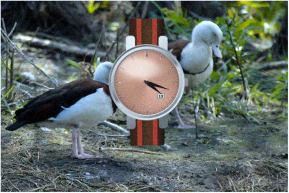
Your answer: 4 h 18 min
